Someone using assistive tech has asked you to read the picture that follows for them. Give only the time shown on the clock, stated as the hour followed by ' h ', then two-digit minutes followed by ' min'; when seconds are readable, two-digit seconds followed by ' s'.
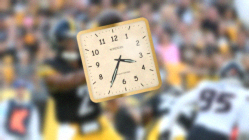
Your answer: 3 h 35 min
